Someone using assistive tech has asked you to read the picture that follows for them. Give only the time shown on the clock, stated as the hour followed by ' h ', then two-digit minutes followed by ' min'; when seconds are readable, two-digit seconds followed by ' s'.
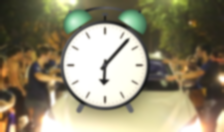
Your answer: 6 h 07 min
